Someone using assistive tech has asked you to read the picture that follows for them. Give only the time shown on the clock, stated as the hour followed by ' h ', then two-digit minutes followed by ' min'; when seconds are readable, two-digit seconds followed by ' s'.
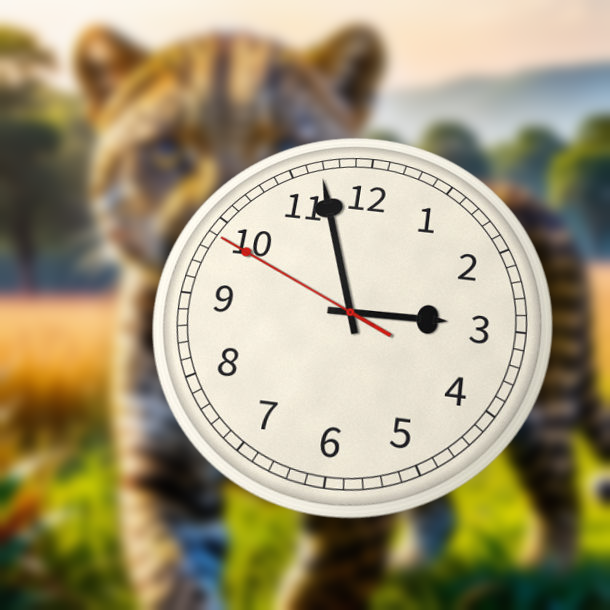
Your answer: 2 h 56 min 49 s
